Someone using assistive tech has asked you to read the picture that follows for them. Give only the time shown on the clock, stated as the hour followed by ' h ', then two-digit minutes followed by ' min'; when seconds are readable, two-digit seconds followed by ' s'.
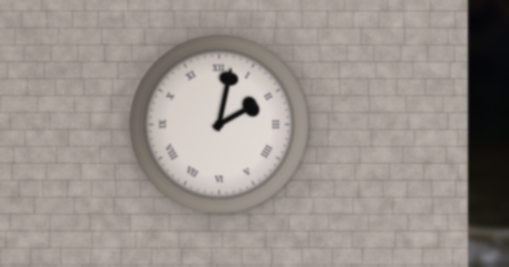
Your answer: 2 h 02 min
